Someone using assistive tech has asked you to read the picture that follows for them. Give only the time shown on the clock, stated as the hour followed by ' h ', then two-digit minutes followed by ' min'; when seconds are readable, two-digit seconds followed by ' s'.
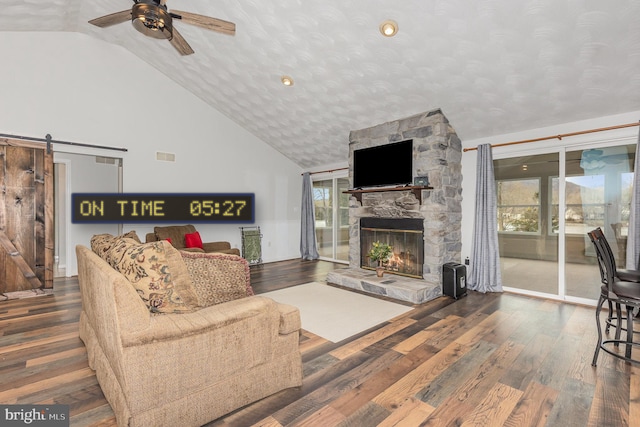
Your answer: 5 h 27 min
